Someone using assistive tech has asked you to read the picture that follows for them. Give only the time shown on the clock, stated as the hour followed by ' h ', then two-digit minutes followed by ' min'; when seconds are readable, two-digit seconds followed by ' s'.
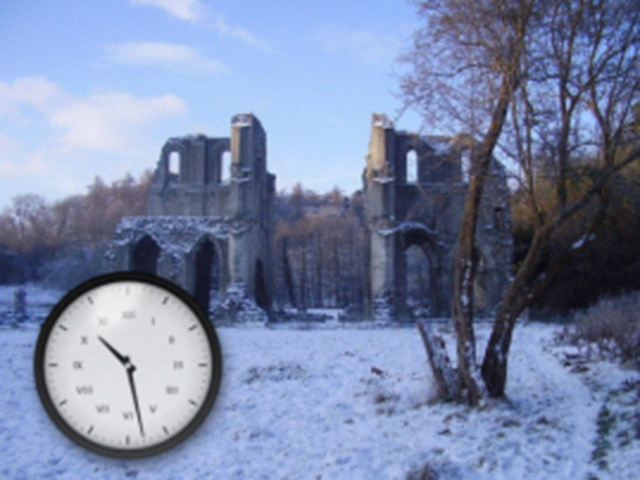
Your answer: 10 h 28 min
